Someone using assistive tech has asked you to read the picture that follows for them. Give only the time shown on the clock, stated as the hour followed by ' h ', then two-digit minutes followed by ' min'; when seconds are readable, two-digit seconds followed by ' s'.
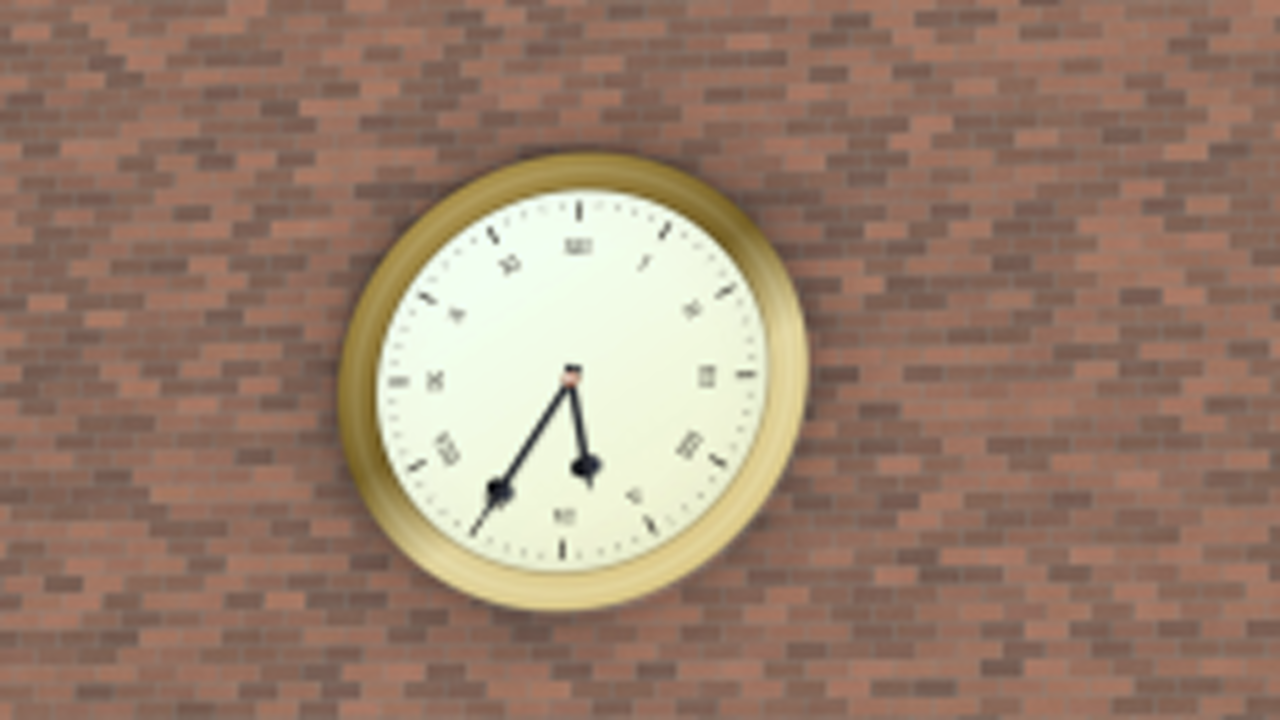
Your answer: 5 h 35 min
